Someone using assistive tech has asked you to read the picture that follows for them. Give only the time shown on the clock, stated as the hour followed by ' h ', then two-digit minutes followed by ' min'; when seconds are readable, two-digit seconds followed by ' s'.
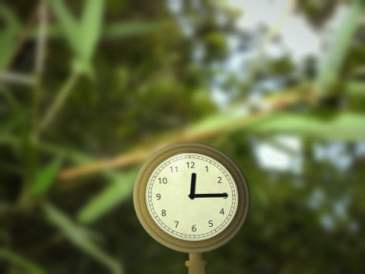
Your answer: 12 h 15 min
